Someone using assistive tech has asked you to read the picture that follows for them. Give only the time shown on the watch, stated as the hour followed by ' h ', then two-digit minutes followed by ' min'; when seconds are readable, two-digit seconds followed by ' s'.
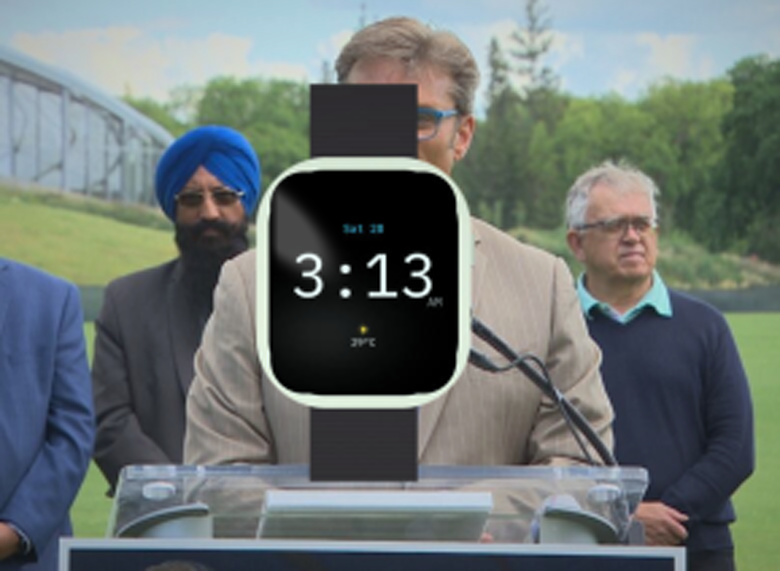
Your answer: 3 h 13 min
